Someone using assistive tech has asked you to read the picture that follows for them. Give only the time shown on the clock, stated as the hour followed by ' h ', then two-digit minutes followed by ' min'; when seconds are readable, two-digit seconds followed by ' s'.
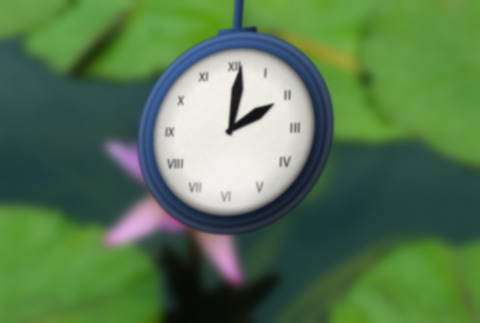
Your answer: 2 h 01 min
